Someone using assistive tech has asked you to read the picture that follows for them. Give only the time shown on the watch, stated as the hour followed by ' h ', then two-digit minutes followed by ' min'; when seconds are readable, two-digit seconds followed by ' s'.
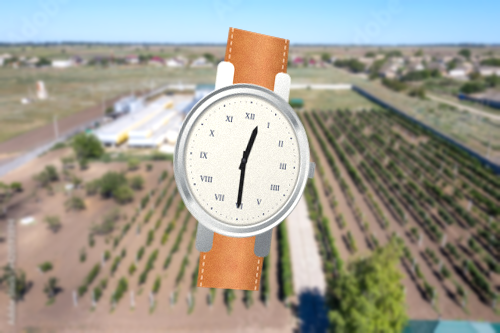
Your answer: 12 h 30 min
